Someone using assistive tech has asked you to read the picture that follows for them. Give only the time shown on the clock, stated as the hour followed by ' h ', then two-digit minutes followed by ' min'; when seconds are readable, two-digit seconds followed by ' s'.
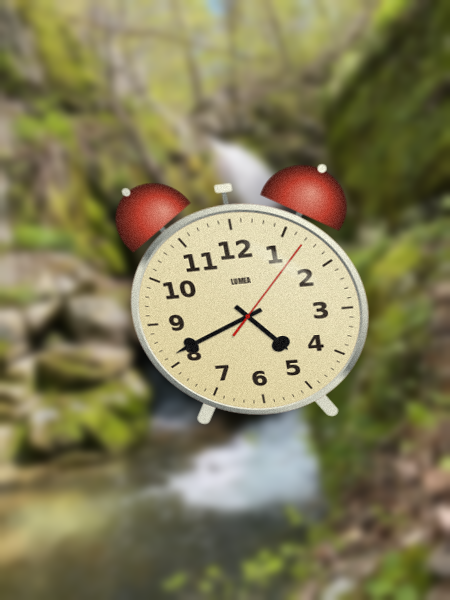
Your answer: 4 h 41 min 07 s
